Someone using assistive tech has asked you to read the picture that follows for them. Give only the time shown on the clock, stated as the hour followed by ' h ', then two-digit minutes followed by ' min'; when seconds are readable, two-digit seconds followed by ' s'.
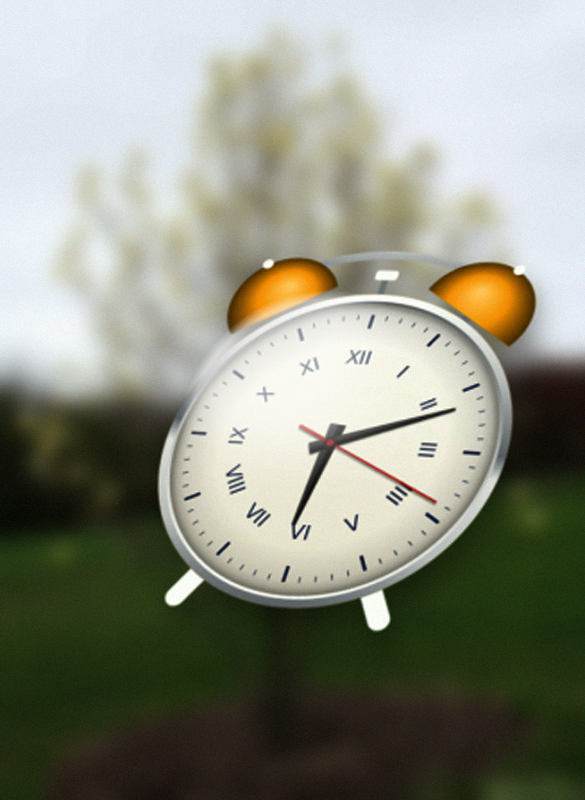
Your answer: 6 h 11 min 19 s
